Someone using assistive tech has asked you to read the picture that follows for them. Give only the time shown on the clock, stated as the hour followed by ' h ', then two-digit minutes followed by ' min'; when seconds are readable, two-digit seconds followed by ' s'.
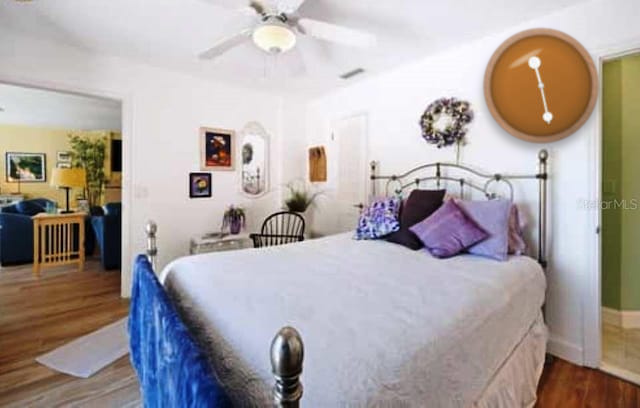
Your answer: 11 h 28 min
